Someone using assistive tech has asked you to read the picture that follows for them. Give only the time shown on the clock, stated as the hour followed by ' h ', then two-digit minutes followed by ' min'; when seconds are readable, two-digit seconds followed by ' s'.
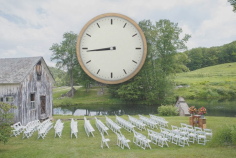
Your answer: 8 h 44 min
